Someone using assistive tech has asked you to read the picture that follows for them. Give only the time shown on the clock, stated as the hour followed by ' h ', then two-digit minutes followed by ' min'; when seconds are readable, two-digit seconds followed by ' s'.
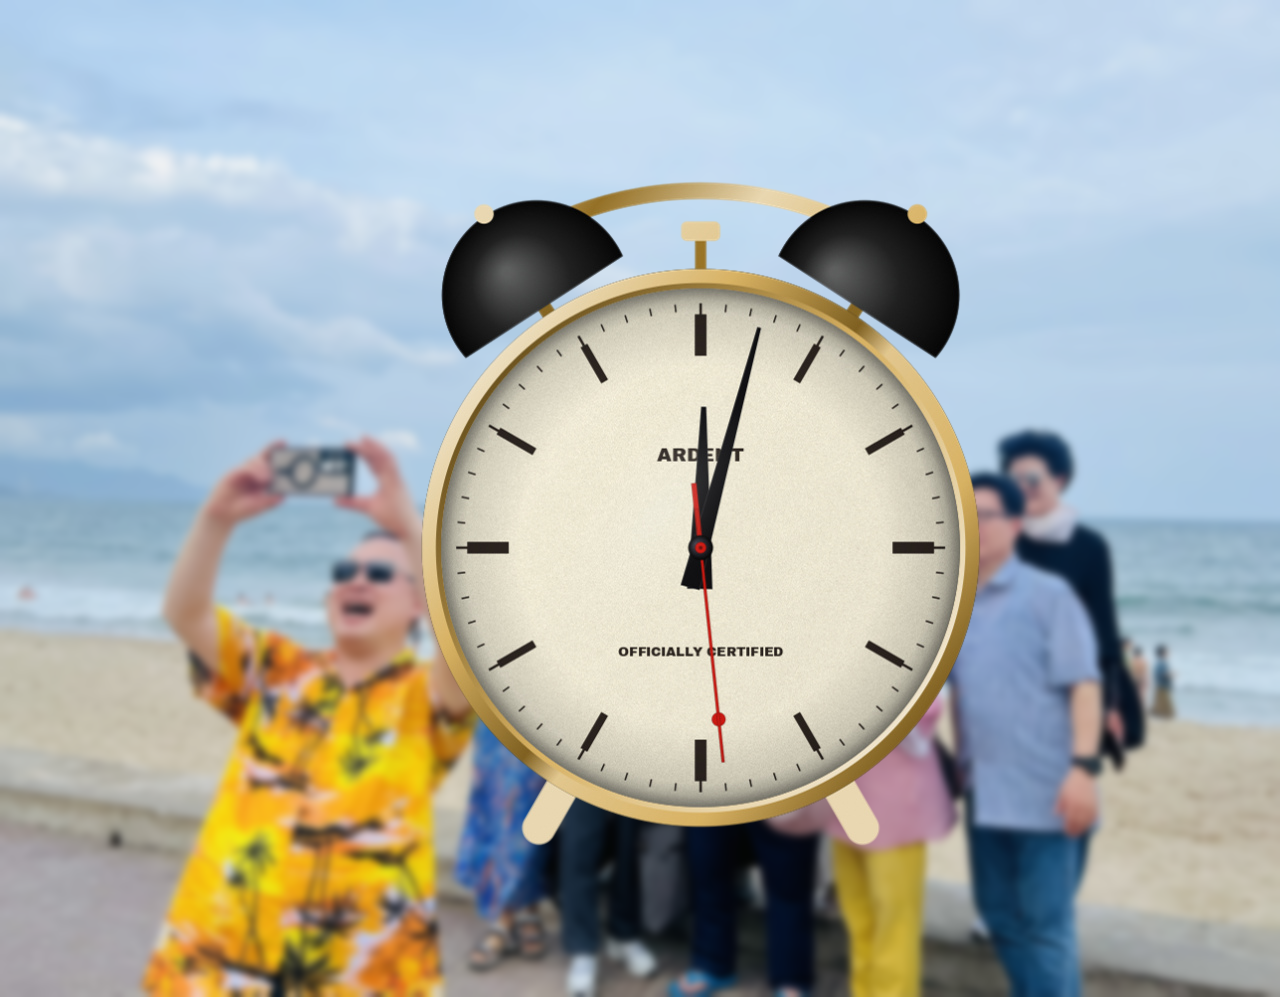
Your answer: 12 h 02 min 29 s
